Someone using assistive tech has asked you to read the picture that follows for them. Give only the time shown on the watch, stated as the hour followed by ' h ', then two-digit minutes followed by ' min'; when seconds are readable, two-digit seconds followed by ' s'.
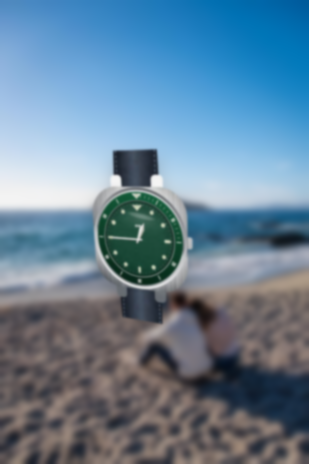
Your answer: 12 h 45 min
